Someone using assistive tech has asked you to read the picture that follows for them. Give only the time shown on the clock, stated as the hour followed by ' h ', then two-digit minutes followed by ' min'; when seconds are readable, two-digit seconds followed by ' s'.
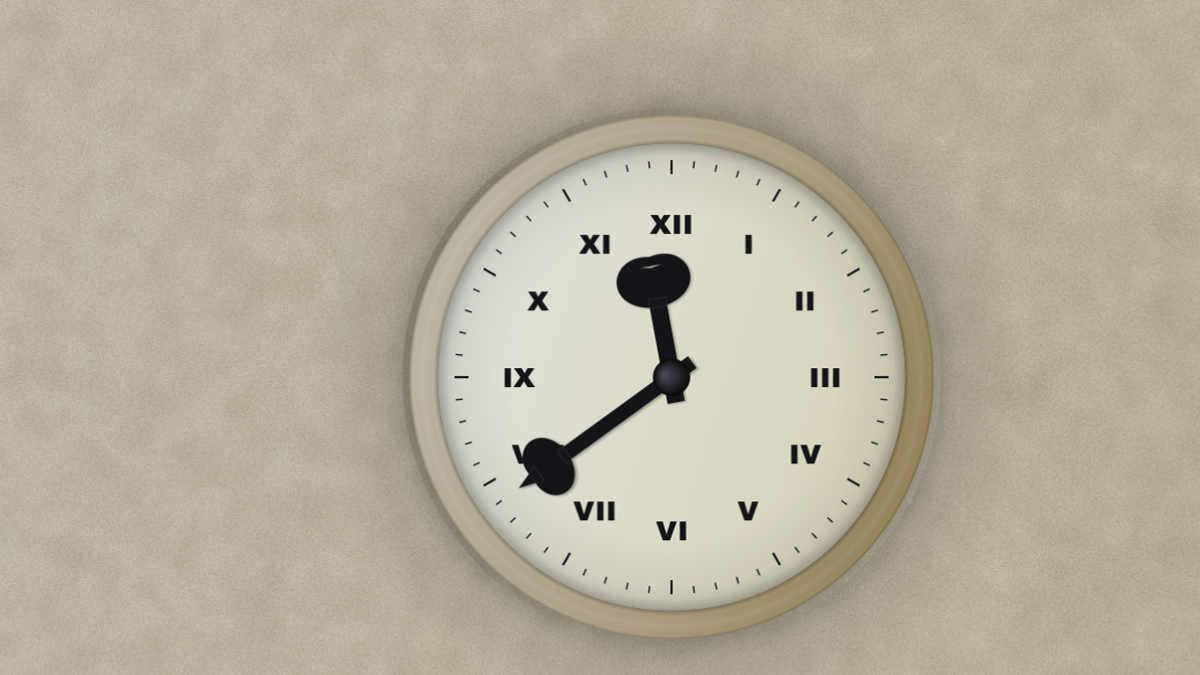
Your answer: 11 h 39 min
